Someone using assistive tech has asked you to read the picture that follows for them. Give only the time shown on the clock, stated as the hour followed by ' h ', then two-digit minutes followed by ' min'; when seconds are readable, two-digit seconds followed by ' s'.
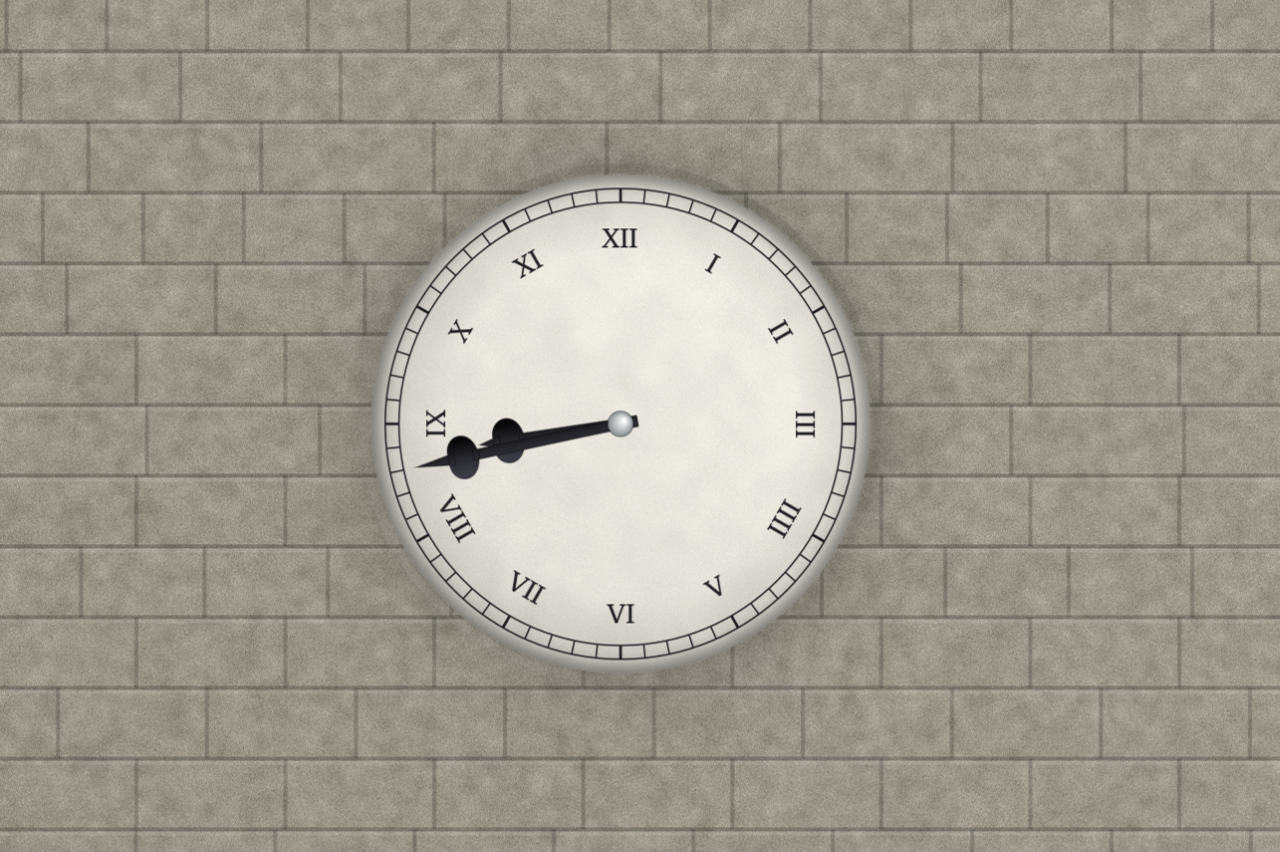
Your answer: 8 h 43 min
